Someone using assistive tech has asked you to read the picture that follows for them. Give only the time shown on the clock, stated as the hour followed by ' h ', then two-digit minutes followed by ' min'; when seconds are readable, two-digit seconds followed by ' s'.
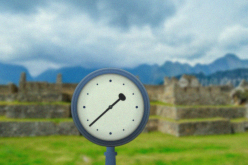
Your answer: 1 h 38 min
